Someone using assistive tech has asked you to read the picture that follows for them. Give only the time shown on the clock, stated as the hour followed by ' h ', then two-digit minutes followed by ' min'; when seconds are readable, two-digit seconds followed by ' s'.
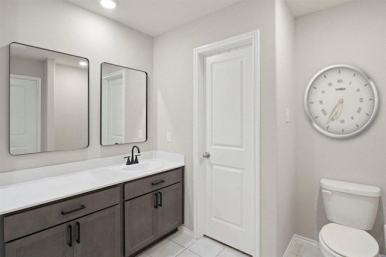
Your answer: 6 h 36 min
